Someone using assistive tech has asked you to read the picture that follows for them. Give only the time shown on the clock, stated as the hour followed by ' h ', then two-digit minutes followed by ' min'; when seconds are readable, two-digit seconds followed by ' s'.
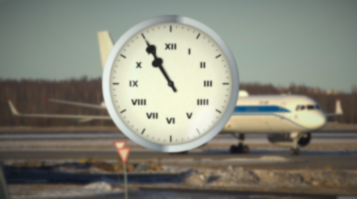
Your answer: 10 h 55 min
